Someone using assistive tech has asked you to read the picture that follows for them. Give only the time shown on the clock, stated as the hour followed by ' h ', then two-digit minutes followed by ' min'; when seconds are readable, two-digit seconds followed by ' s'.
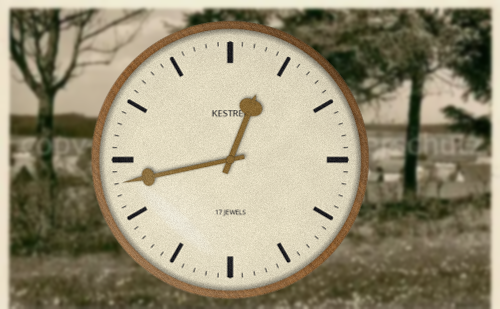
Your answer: 12 h 43 min
